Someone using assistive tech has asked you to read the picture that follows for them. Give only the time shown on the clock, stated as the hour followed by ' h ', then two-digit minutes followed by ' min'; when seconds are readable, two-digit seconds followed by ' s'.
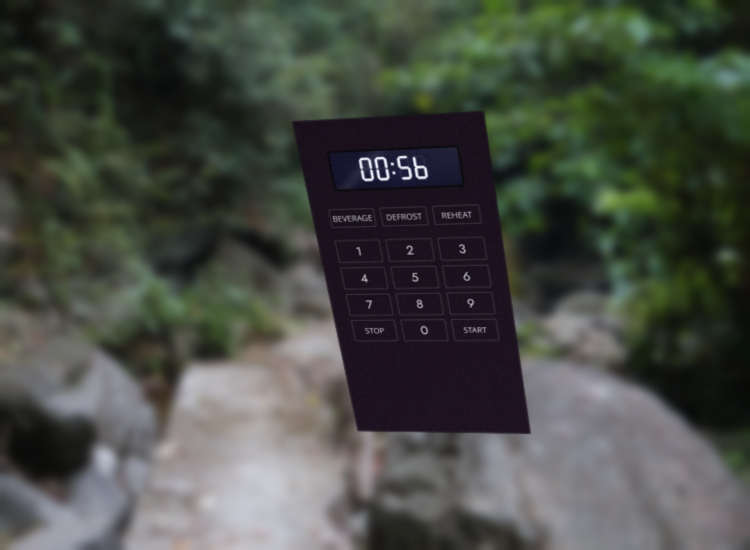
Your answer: 0 h 56 min
